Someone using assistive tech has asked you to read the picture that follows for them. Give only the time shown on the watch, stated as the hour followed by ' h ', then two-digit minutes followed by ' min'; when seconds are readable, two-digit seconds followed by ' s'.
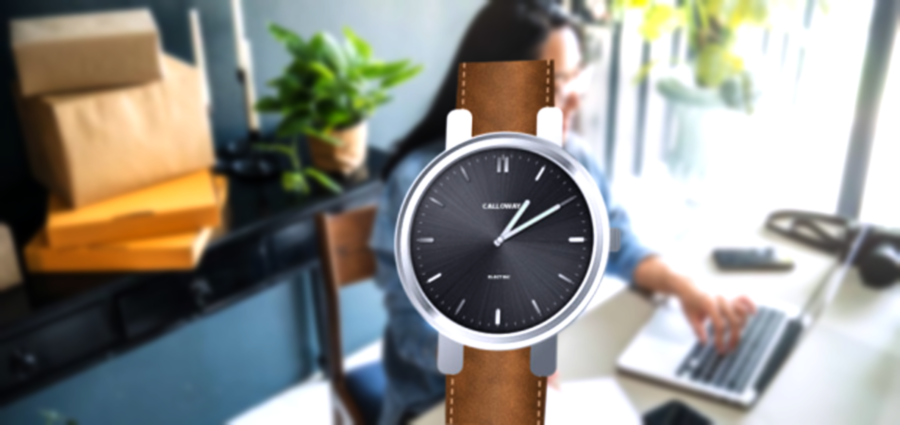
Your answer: 1 h 10 min
